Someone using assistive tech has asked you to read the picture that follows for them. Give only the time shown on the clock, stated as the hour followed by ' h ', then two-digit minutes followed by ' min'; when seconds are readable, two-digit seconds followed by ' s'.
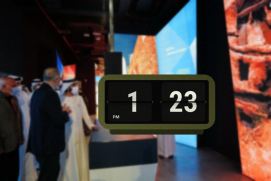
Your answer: 1 h 23 min
